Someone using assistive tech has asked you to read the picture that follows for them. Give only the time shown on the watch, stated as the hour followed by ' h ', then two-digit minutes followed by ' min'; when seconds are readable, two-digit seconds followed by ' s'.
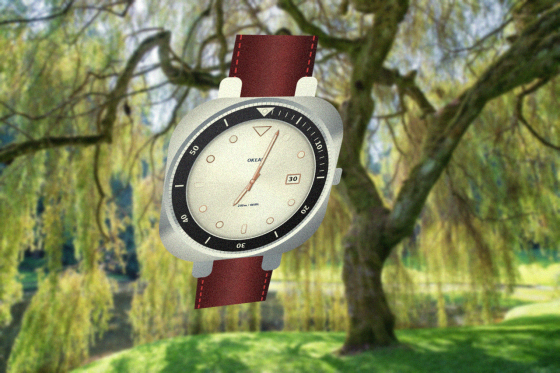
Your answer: 7 h 03 min
